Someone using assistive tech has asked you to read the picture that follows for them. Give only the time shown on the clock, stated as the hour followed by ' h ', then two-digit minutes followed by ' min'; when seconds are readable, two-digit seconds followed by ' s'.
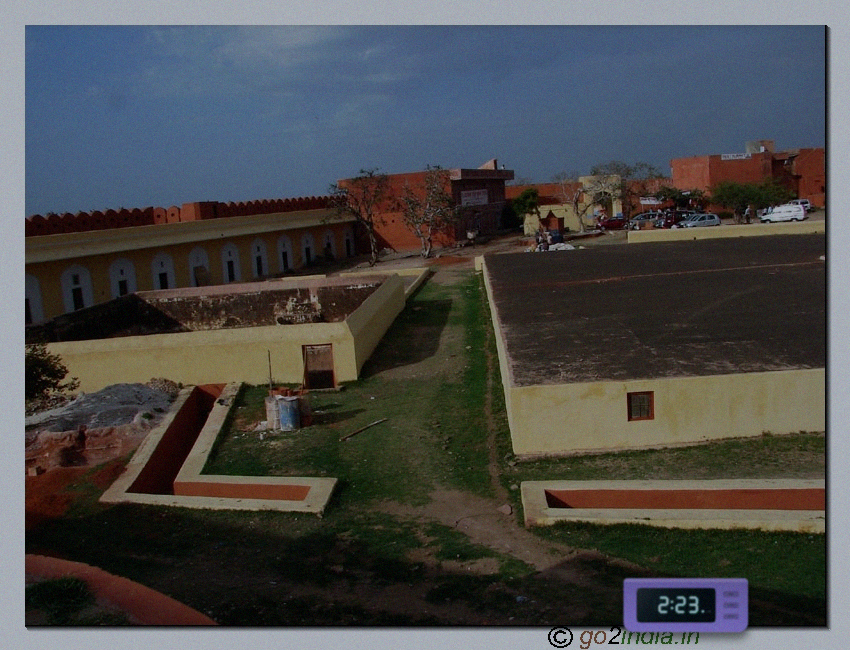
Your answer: 2 h 23 min
